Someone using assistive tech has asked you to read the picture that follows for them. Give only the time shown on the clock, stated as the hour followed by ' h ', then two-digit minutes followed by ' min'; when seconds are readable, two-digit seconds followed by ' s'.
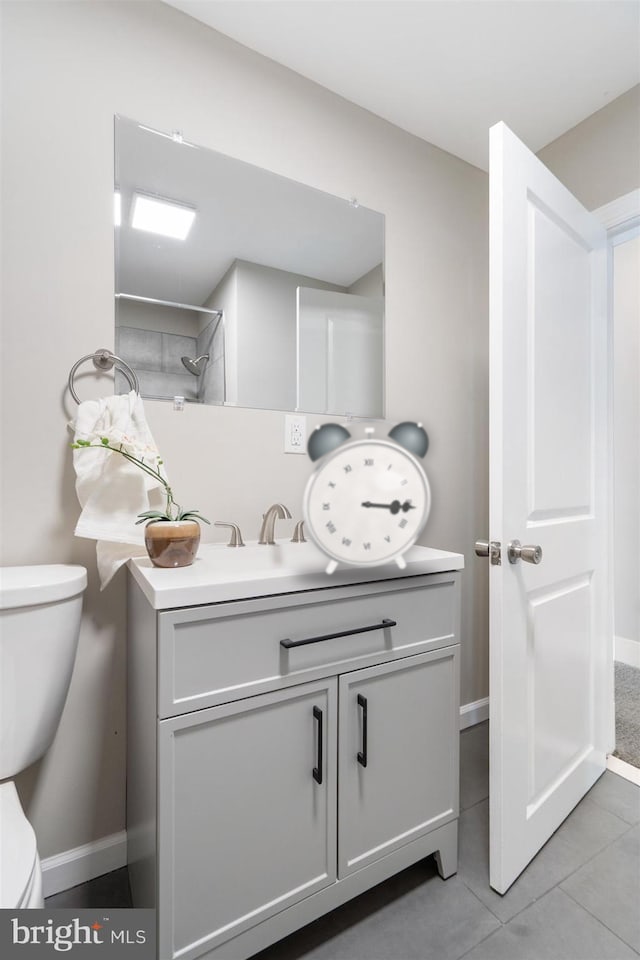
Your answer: 3 h 16 min
